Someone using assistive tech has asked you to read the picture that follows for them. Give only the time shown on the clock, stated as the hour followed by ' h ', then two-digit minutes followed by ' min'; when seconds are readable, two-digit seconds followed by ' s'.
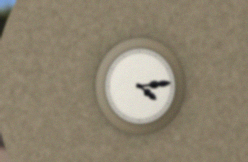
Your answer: 4 h 14 min
